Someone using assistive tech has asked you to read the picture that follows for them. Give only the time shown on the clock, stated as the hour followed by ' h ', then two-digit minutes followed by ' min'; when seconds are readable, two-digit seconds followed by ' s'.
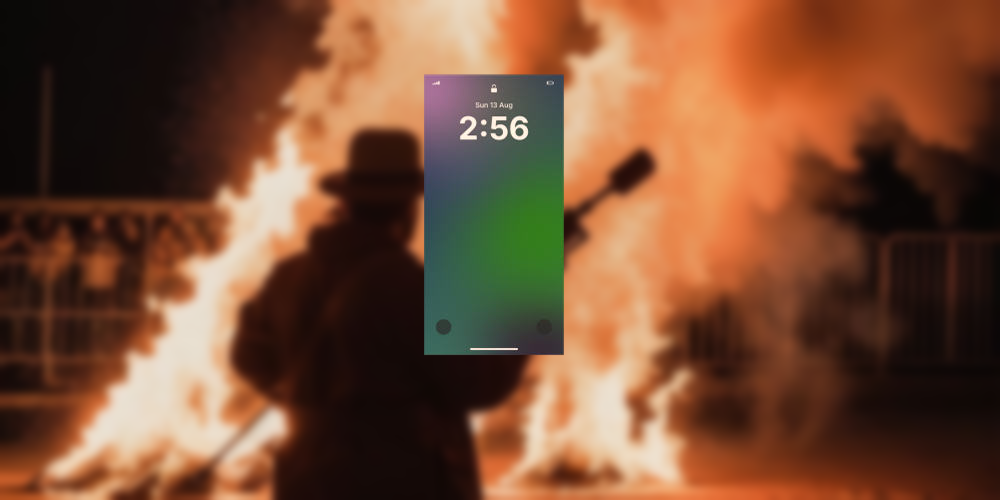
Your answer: 2 h 56 min
